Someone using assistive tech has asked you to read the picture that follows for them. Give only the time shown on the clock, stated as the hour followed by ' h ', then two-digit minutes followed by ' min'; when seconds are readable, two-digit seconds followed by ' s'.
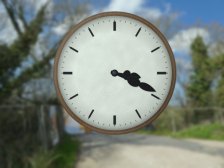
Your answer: 3 h 19 min
